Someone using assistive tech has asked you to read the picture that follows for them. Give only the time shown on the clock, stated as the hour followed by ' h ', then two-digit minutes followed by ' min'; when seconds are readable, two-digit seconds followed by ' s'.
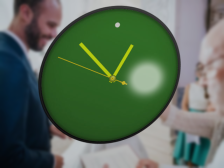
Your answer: 12 h 52 min 49 s
